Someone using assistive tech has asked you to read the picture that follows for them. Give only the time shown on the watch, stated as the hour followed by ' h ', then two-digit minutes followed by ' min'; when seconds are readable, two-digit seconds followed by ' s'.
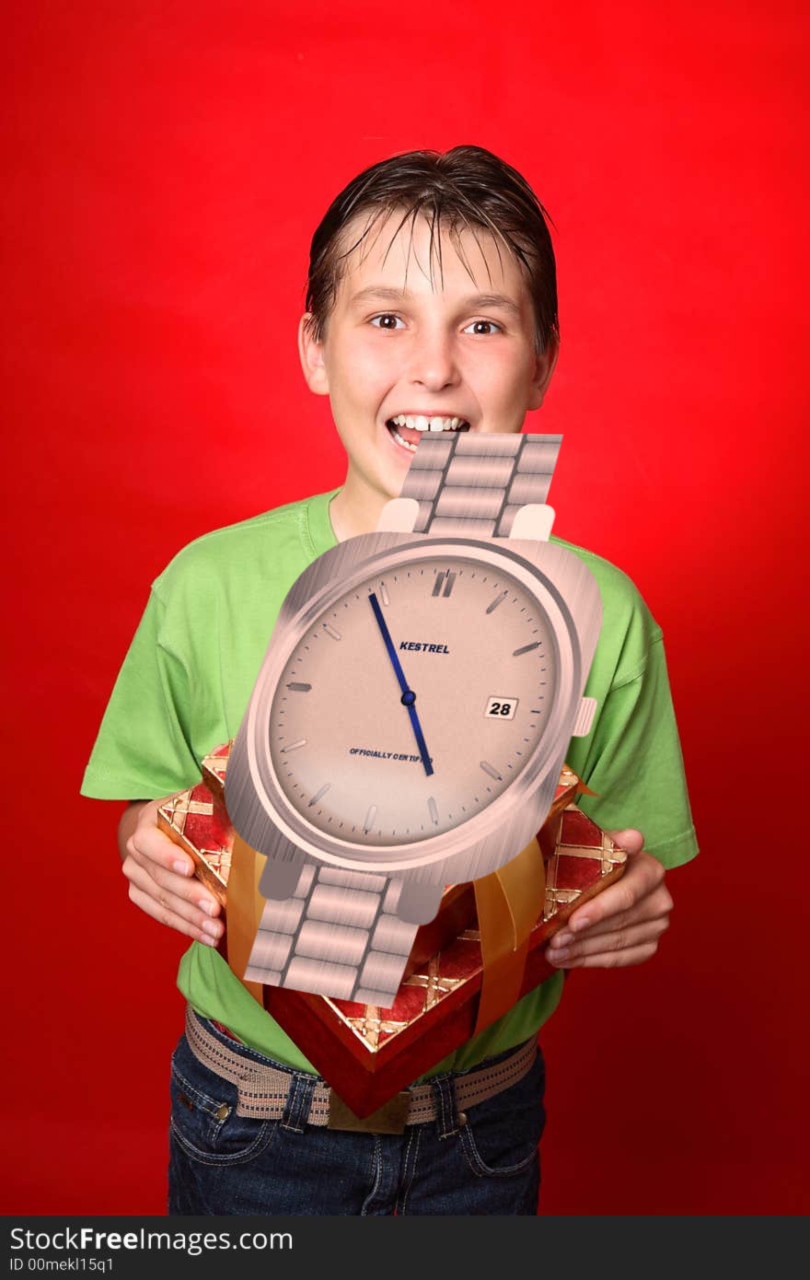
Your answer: 4 h 54 min
